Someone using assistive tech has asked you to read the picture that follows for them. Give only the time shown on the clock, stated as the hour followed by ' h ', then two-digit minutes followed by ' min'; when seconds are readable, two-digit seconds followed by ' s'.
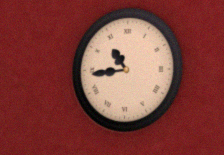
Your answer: 10 h 44 min
